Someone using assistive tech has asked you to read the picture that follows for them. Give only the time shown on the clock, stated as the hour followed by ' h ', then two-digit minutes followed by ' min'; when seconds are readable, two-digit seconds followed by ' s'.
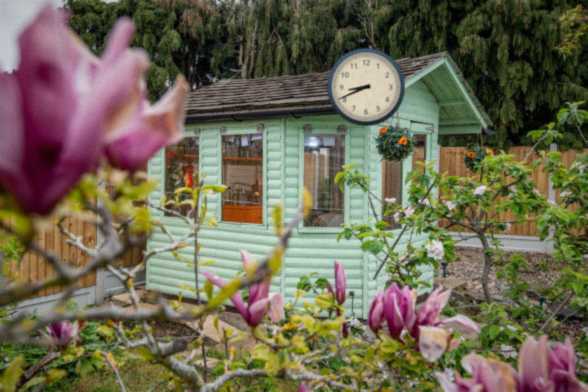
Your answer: 8 h 41 min
